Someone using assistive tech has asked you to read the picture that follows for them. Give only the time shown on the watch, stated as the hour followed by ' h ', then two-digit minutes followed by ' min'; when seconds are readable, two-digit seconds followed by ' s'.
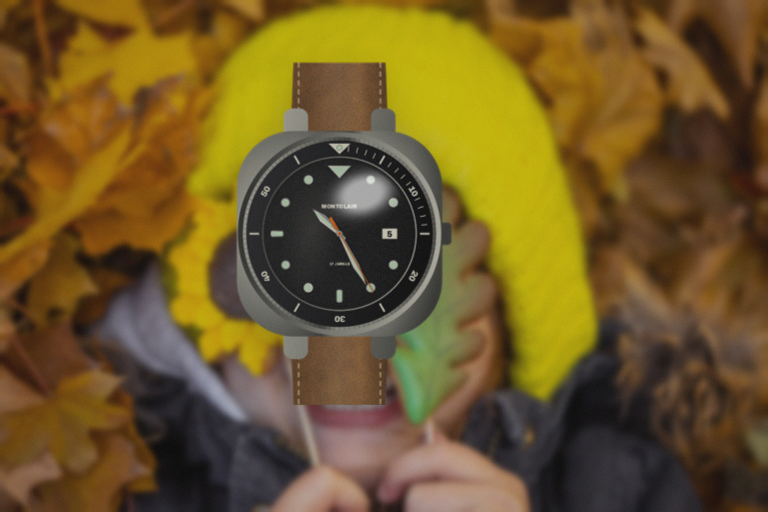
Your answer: 10 h 25 min 25 s
